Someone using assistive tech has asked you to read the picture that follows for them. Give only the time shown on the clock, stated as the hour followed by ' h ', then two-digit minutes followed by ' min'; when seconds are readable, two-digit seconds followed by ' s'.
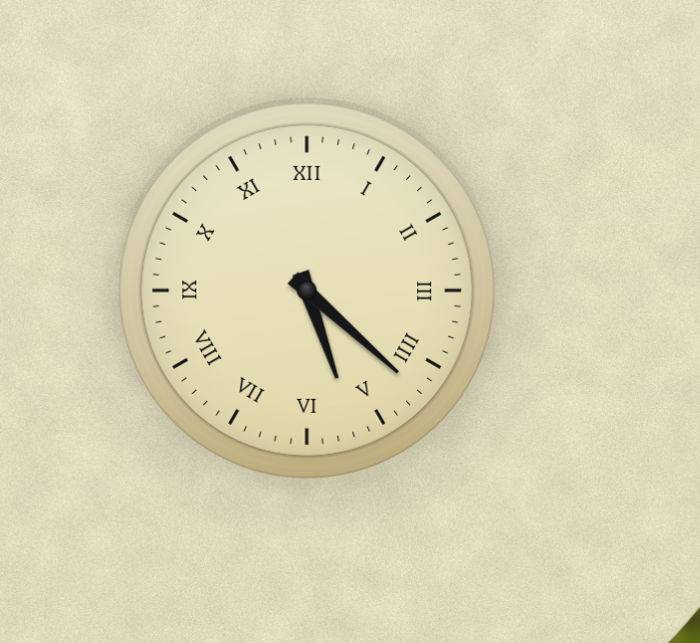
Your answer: 5 h 22 min
